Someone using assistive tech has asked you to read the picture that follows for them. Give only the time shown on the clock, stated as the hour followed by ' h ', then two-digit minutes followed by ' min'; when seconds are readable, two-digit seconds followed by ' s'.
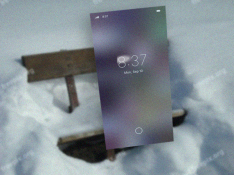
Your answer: 8 h 37 min
